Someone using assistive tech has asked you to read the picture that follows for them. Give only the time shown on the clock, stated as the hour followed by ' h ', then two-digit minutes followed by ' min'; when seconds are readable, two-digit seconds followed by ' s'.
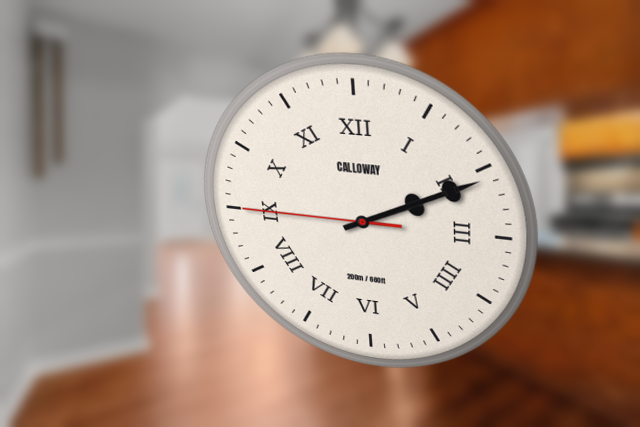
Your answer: 2 h 10 min 45 s
